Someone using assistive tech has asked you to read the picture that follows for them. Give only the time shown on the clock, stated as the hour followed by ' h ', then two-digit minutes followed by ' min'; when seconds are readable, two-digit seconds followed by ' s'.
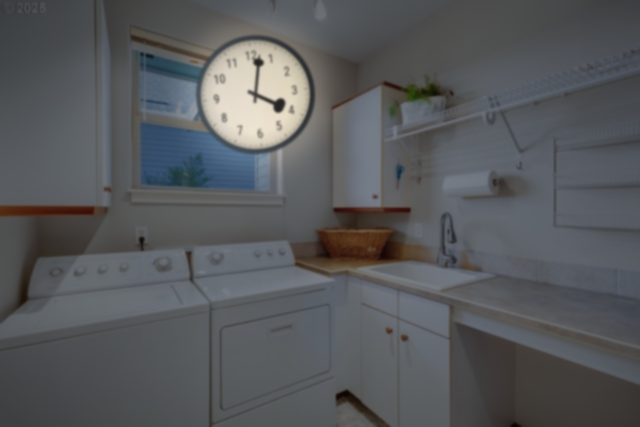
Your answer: 4 h 02 min
